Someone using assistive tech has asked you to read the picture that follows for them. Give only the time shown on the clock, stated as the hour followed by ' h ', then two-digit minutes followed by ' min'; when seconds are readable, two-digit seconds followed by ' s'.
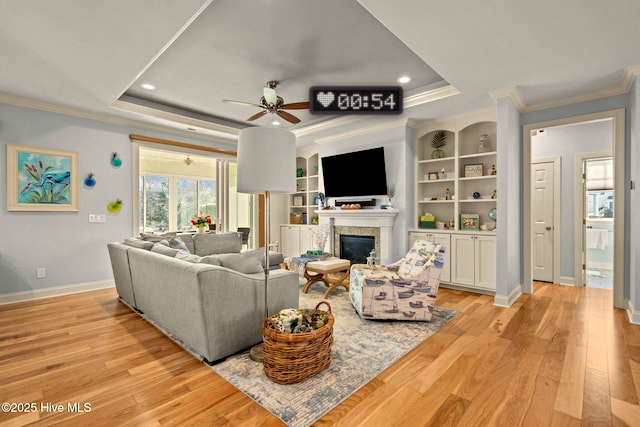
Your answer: 0 h 54 min
